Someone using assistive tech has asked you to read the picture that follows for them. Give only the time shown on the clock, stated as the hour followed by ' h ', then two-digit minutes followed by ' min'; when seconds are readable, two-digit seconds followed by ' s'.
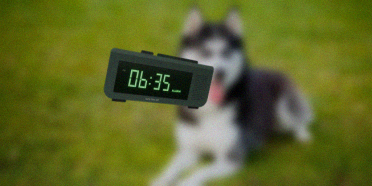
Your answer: 6 h 35 min
